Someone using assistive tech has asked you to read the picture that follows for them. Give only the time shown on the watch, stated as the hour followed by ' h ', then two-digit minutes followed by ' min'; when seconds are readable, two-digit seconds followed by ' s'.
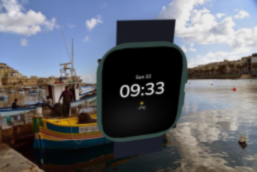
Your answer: 9 h 33 min
